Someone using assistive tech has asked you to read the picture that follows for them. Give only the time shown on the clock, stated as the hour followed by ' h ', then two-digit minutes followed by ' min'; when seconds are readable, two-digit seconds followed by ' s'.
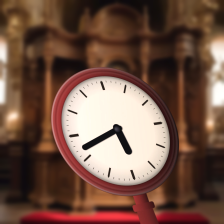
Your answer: 5 h 42 min
